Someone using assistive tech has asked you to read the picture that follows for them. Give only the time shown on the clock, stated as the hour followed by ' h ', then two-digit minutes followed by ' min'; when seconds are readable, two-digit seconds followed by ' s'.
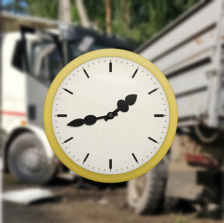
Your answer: 1 h 43 min
